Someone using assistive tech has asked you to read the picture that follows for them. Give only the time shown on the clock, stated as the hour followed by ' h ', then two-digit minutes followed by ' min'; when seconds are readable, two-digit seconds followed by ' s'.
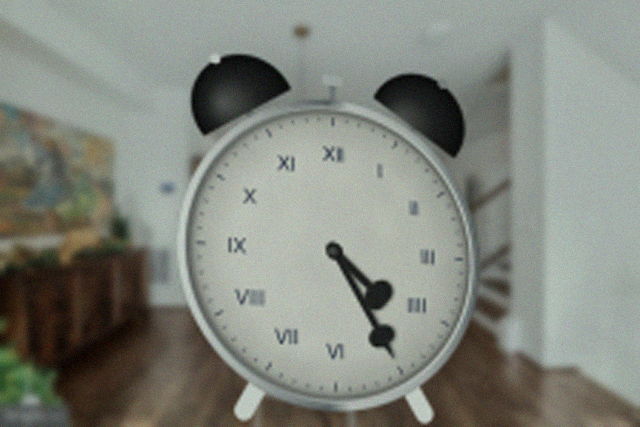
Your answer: 4 h 25 min
